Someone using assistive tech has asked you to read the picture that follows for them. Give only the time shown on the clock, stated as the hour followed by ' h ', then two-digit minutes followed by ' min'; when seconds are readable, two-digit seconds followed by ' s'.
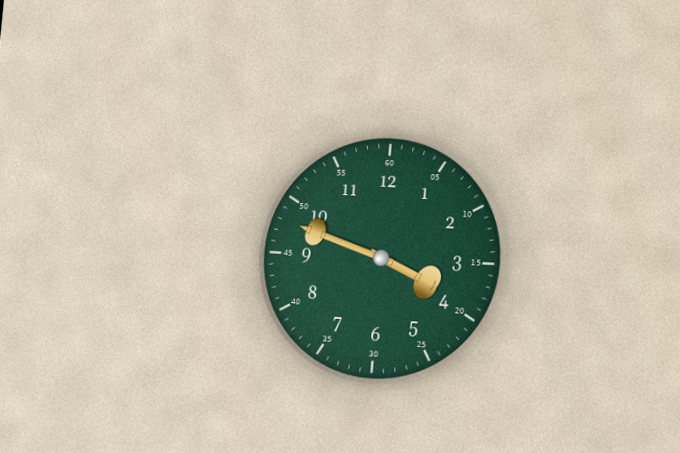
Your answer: 3 h 48 min
